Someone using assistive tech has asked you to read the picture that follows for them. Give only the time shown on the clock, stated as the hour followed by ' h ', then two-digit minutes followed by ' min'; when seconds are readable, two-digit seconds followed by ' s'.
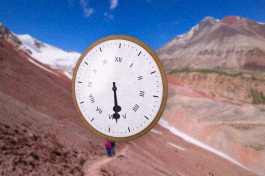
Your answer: 5 h 28 min
